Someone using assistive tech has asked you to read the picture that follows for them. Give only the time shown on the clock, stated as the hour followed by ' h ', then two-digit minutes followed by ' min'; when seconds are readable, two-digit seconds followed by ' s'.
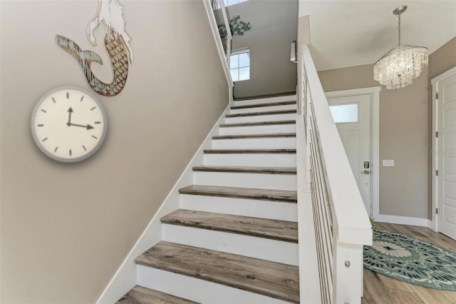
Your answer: 12 h 17 min
